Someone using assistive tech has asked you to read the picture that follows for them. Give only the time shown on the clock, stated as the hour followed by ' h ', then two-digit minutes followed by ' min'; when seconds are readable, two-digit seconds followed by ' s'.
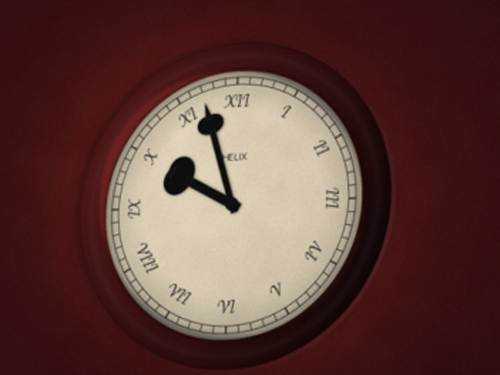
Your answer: 9 h 57 min
